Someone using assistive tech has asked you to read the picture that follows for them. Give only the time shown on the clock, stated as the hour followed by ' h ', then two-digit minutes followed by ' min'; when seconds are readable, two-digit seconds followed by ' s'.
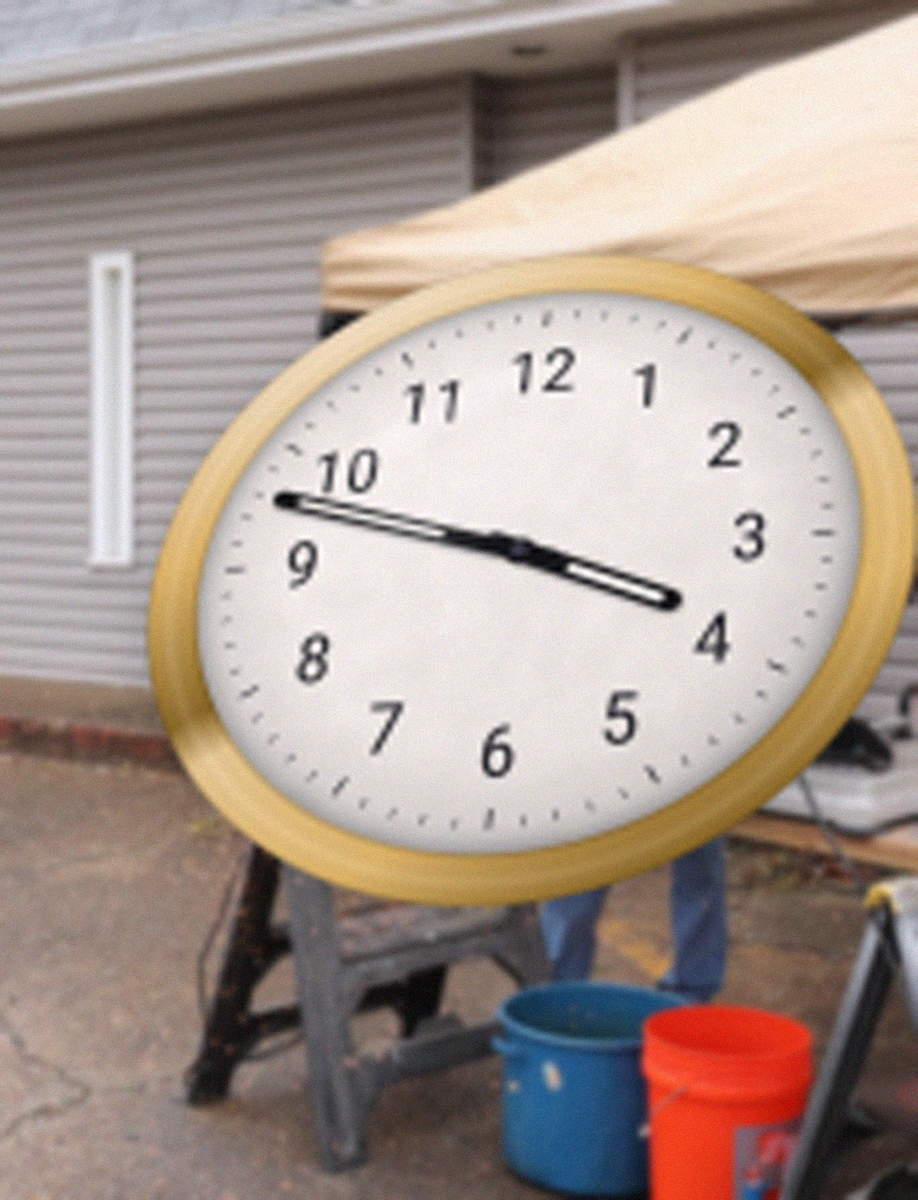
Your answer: 3 h 48 min
